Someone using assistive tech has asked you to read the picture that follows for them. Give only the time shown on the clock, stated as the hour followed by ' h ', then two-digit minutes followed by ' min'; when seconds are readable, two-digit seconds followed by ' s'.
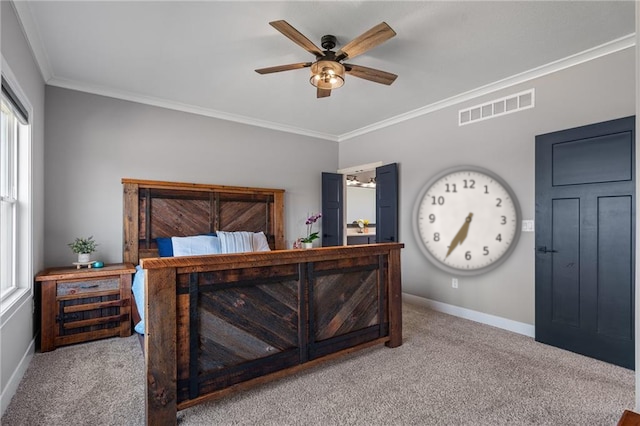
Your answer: 6 h 35 min
